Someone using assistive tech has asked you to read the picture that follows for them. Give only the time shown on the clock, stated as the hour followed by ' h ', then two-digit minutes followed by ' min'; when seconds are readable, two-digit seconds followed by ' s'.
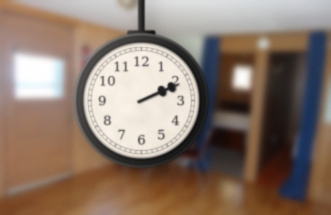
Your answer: 2 h 11 min
